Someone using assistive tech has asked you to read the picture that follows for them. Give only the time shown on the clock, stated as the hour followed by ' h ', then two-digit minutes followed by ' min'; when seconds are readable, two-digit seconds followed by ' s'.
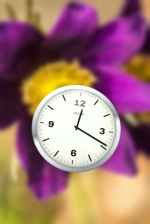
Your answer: 12 h 19 min
